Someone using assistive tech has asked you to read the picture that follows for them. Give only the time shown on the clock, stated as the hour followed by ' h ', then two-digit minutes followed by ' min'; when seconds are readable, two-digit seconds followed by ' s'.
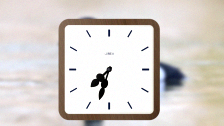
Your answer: 7 h 33 min
